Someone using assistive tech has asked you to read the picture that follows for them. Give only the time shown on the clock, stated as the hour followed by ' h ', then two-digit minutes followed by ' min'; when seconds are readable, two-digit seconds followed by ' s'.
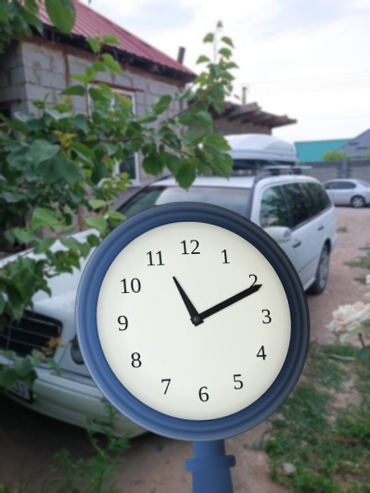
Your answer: 11 h 11 min
